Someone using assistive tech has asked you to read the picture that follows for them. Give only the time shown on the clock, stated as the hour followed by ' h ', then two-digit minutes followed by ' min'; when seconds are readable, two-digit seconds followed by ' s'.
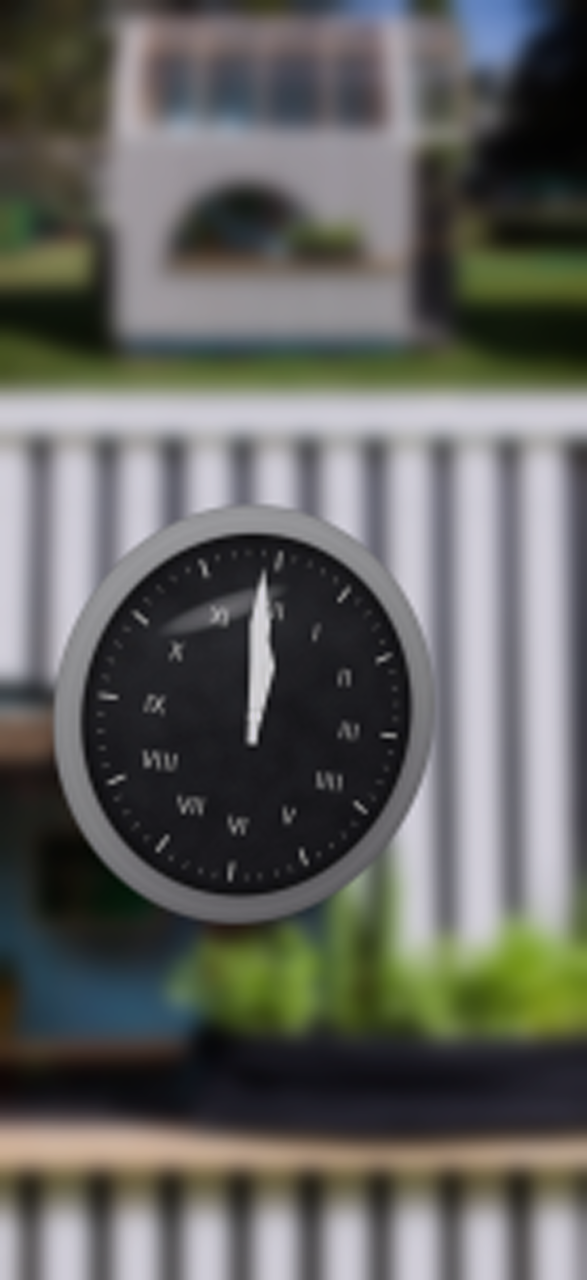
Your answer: 11 h 59 min
